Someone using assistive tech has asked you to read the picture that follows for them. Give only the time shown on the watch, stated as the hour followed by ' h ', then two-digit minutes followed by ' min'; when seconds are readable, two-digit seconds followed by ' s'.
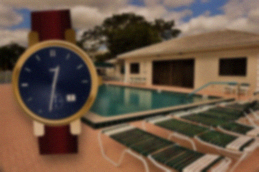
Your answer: 12 h 32 min
